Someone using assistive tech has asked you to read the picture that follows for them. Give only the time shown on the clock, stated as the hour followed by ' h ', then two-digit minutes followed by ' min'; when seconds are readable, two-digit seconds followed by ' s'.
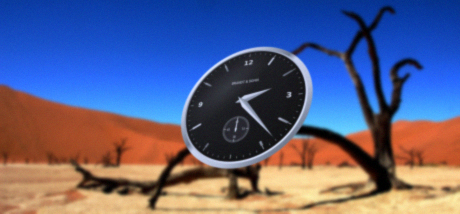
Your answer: 2 h 23 min
